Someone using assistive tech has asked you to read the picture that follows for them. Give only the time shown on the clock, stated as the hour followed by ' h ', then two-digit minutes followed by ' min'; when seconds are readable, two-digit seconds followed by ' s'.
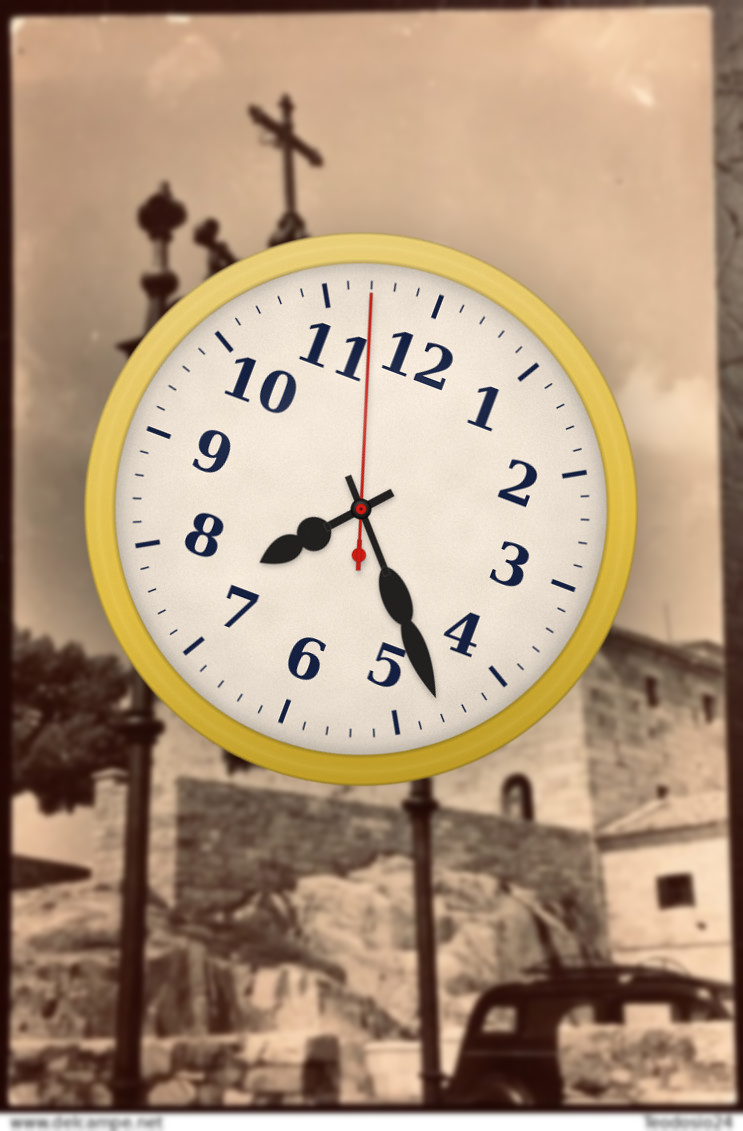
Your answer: 7 h 22 min 57 s
